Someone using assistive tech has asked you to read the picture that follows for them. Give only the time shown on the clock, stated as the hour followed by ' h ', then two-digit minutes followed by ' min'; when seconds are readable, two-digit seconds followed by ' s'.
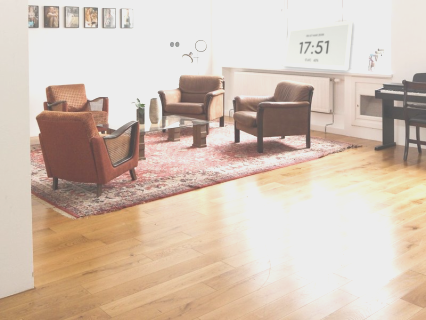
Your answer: 17 h 51 min
